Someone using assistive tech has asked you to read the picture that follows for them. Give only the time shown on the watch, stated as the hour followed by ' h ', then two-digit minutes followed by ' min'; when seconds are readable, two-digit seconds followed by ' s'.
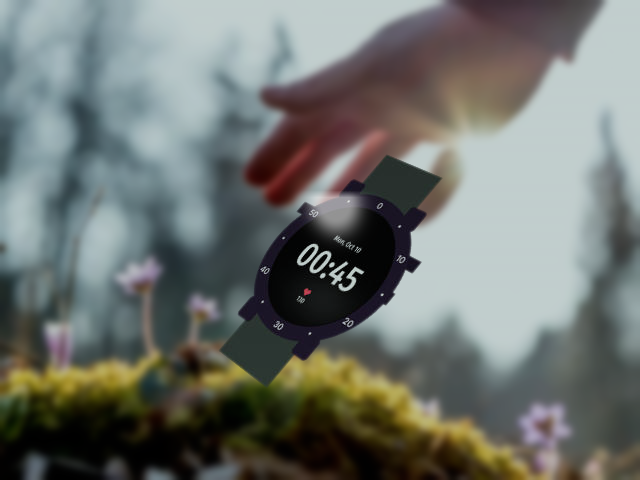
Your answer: 0 h 45 min
